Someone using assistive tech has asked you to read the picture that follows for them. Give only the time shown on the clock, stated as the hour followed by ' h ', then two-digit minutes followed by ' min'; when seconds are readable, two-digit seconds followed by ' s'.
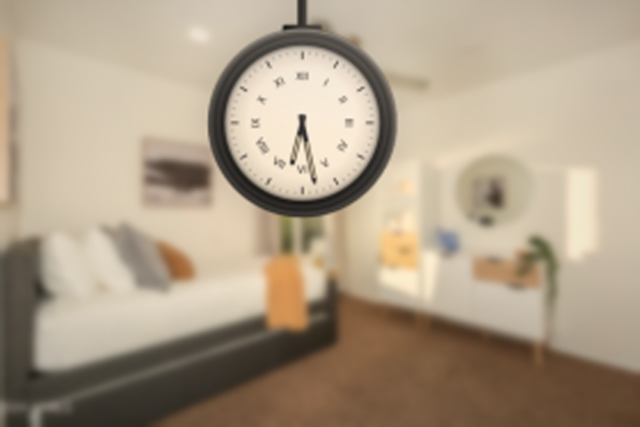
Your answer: 6 h 28 min
